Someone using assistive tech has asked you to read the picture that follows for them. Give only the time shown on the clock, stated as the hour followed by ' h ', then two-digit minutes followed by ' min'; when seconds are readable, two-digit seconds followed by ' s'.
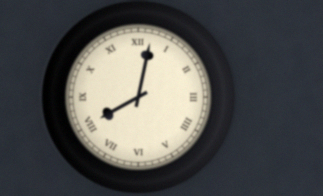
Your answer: 8 h 02 min
